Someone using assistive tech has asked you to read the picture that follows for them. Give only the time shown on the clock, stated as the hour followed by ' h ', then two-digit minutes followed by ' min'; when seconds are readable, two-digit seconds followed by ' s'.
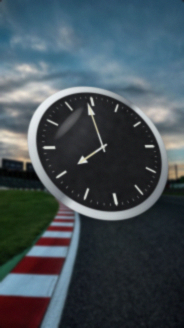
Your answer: 7 h 59 min
